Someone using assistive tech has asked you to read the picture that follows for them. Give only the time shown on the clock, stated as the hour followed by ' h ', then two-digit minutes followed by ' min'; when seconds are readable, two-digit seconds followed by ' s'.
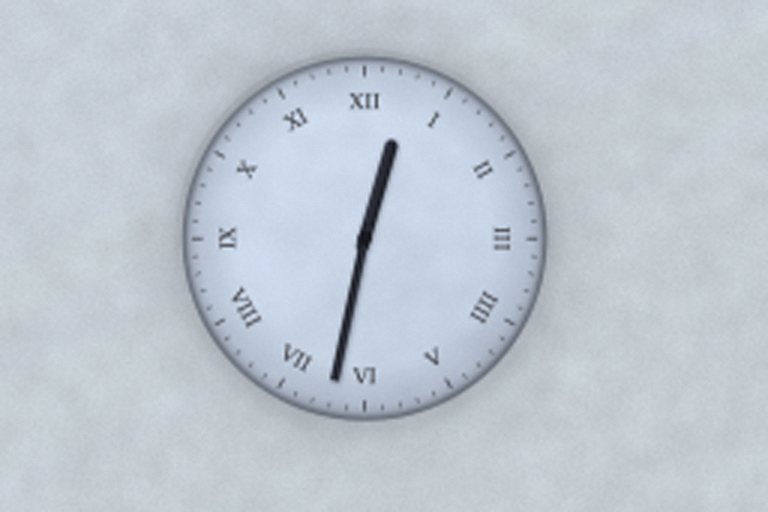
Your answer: 12 h 32 min
